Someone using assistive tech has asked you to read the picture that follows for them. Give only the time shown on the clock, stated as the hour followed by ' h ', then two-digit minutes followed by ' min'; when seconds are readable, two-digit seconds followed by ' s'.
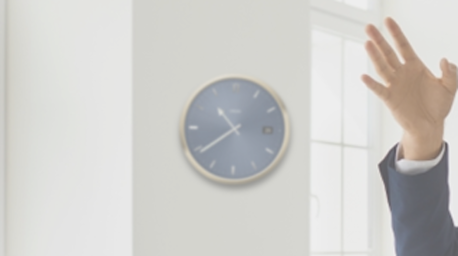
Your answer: 10 h 39 min
